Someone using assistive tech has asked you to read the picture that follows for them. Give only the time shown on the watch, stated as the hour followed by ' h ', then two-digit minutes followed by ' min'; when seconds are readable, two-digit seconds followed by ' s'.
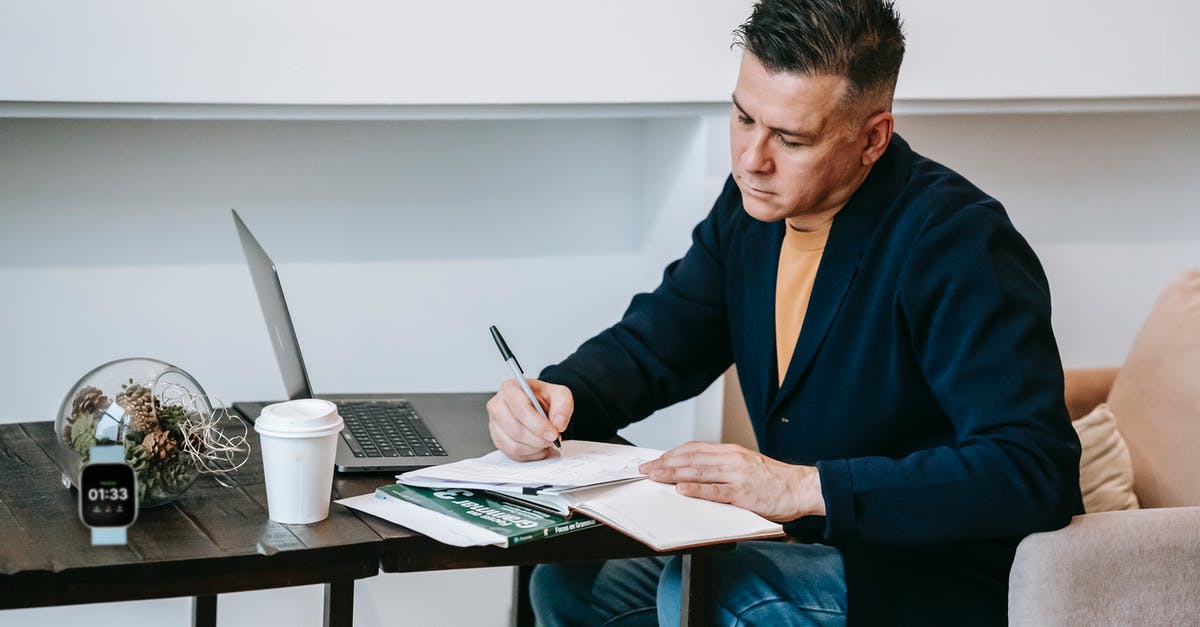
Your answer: 1 h 33 min
